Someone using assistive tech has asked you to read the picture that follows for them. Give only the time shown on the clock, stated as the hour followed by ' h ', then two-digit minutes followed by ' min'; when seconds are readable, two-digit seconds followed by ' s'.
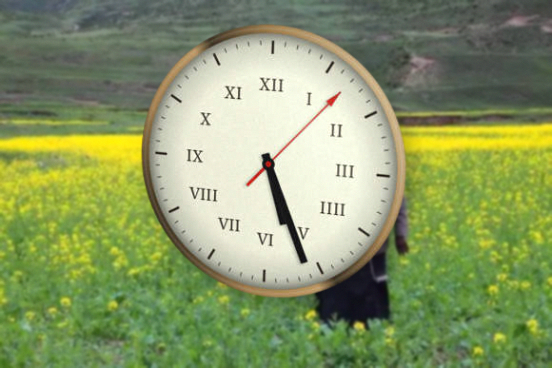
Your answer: 5 h 26 min 07 s
